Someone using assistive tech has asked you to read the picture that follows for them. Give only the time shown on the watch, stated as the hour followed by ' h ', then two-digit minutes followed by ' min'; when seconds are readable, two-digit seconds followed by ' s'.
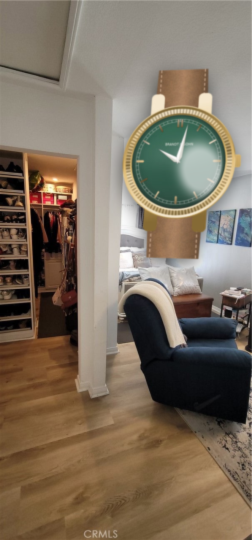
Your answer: 10 h 02 min
